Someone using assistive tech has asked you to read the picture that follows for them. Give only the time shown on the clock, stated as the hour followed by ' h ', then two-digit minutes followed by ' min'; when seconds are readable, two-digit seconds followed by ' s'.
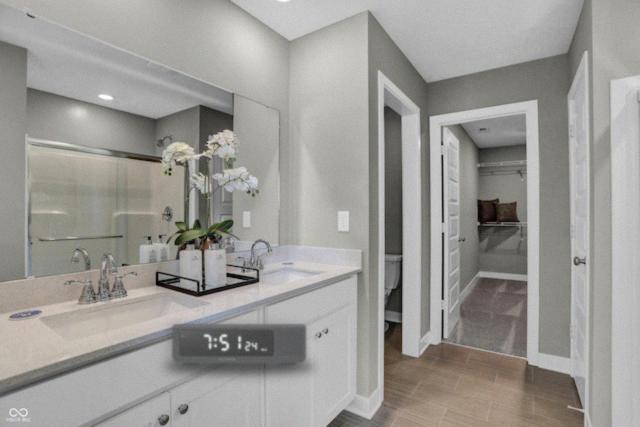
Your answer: 7 h 51 min
